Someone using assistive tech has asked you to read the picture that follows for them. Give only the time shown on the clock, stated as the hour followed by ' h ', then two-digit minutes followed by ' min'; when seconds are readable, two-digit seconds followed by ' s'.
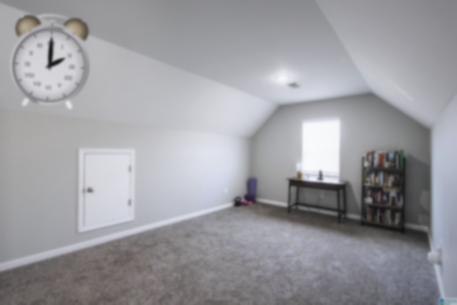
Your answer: 2 h 00 min
